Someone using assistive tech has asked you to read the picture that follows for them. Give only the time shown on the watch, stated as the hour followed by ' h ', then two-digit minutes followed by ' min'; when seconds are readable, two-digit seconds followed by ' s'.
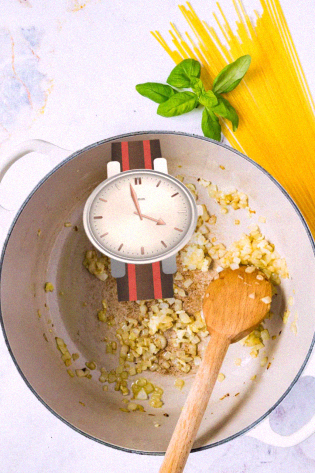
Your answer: 3 h 58 min
